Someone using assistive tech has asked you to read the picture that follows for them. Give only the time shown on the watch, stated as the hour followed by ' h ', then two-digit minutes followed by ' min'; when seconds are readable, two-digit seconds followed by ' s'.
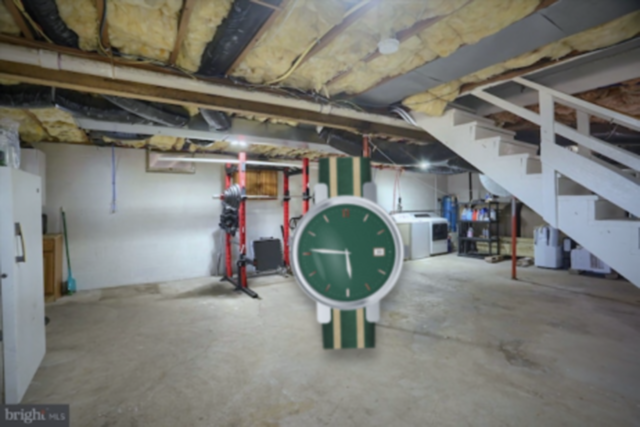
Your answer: 5 h 46 min
